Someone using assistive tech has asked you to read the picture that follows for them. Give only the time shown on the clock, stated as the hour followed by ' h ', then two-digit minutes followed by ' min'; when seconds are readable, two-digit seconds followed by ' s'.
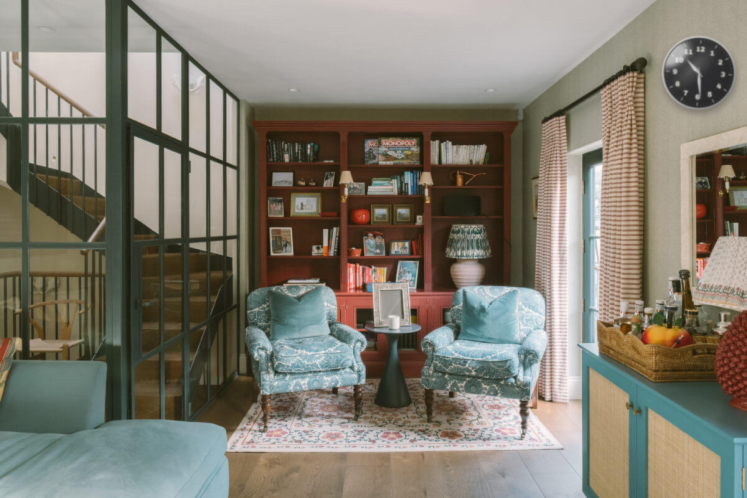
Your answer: 10 h 29 min
